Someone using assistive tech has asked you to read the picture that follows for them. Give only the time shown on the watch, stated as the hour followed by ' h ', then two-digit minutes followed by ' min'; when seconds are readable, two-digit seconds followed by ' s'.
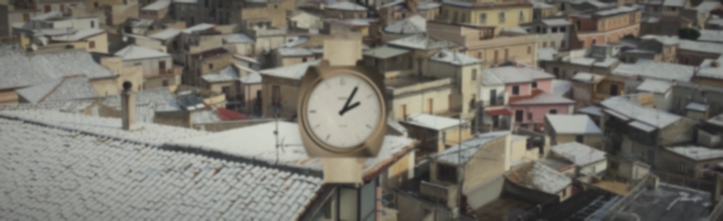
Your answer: 2 h 05 min
